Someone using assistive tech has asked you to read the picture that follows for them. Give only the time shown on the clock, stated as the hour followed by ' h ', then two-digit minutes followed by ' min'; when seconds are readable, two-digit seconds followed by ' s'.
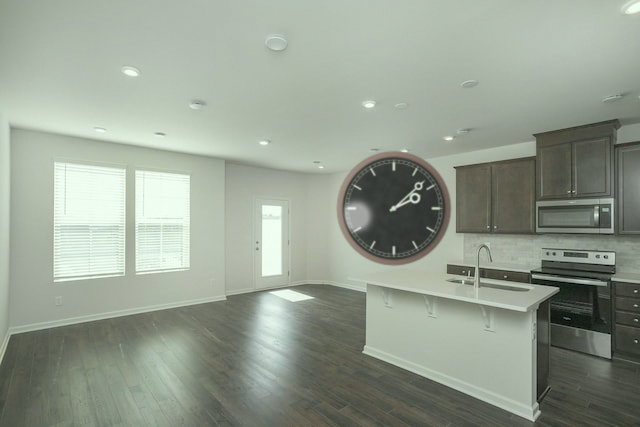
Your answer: 2 h 08 min
